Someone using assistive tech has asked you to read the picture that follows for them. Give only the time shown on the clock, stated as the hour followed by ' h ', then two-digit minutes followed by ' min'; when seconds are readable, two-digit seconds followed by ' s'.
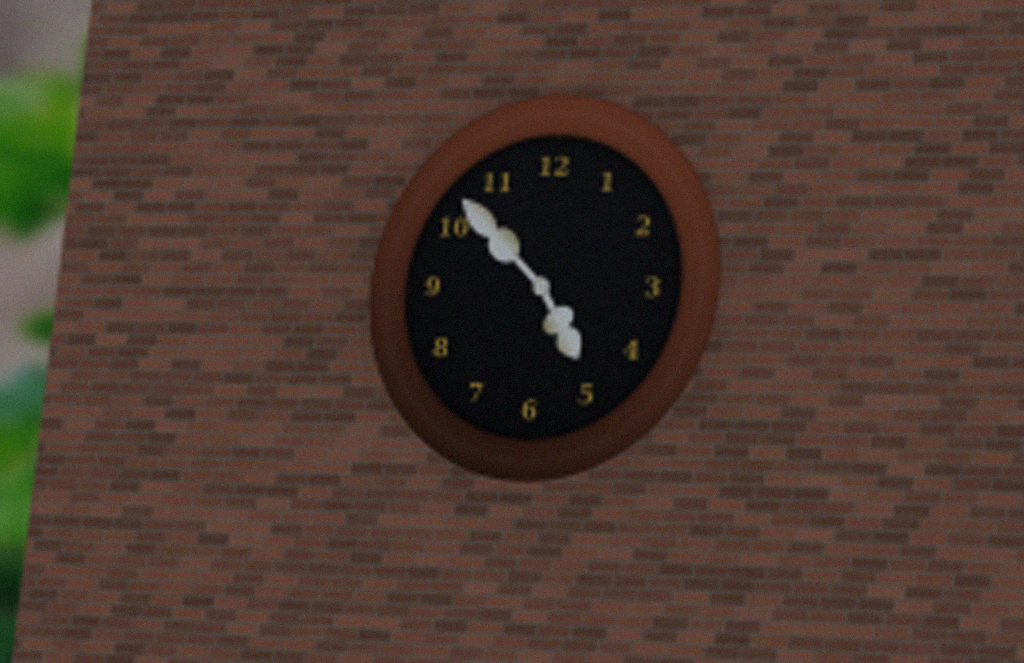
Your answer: 4 h 52 min
